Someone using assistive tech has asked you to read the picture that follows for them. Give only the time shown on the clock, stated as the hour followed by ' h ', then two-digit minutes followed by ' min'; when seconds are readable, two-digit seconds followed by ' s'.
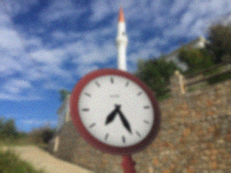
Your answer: 7 h 27 min
